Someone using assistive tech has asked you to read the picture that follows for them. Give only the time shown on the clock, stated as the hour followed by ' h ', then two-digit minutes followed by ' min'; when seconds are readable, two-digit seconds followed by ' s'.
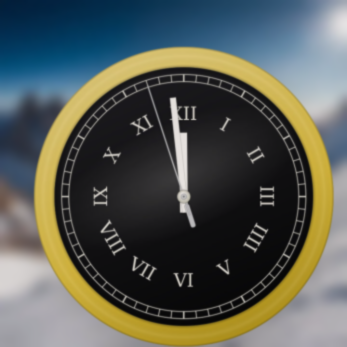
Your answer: 11 h 58 min 57 s
